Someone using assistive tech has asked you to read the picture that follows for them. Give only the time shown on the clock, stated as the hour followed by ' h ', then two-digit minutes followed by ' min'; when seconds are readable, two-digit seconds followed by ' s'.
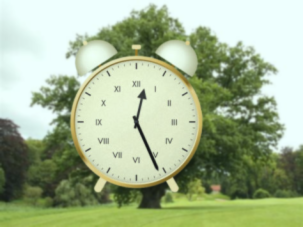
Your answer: 12 h 26 min
